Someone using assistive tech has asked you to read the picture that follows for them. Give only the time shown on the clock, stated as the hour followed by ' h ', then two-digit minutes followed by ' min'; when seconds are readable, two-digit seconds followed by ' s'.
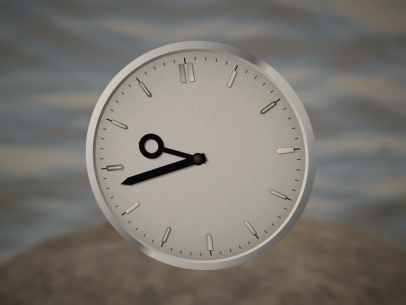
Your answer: 9 h 43 min
